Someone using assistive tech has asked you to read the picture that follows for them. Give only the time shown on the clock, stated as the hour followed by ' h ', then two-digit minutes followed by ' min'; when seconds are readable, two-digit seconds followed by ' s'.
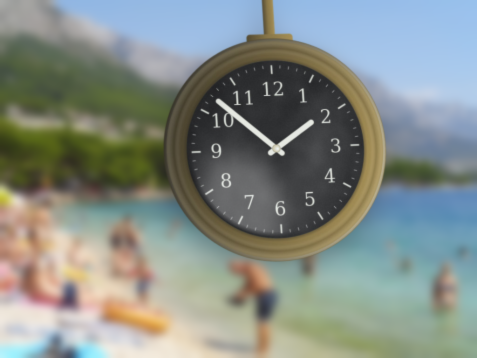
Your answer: 1 h 52 min
